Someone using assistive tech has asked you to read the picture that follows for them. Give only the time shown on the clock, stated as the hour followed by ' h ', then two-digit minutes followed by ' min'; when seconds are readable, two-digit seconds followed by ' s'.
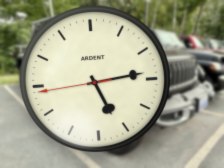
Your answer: 5 h 13 min 44 s
